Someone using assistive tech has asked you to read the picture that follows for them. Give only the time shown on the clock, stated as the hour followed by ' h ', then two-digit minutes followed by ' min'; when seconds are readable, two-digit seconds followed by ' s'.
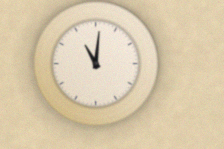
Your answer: 11 h 01 min
